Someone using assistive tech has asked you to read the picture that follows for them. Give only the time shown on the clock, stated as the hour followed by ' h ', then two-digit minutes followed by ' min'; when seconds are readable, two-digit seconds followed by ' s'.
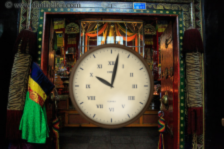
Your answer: 10 h 02 min
